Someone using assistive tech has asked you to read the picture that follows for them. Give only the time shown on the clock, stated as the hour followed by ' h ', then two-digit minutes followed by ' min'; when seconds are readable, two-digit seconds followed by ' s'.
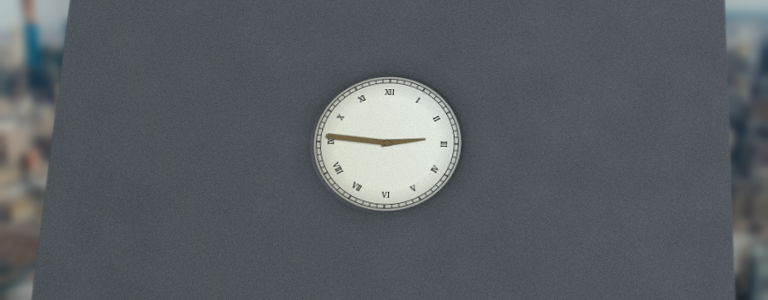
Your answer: 2 h 46 min
